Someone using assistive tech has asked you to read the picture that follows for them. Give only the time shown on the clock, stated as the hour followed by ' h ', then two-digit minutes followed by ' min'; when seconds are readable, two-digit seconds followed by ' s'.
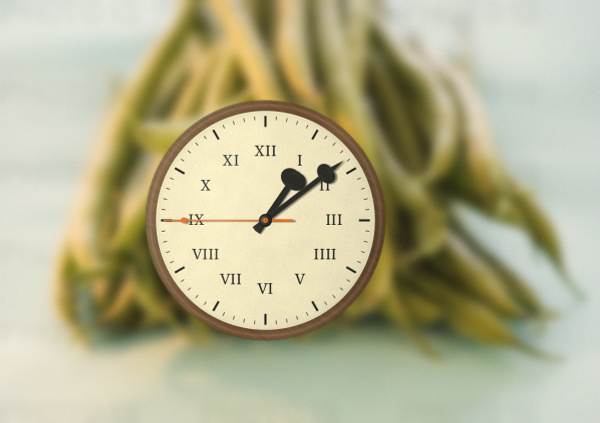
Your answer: 1 h 08 min 45 s
